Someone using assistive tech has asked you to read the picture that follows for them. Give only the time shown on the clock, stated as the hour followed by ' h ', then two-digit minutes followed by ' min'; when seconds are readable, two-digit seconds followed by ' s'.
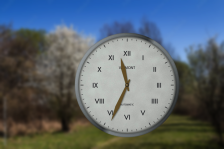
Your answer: 11 h 34 min
